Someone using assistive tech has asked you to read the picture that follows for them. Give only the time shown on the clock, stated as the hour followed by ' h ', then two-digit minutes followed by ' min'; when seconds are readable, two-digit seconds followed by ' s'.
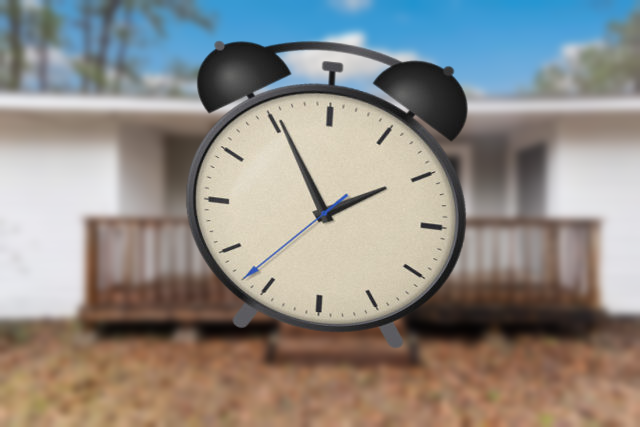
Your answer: 1 h 55 min 37 s
